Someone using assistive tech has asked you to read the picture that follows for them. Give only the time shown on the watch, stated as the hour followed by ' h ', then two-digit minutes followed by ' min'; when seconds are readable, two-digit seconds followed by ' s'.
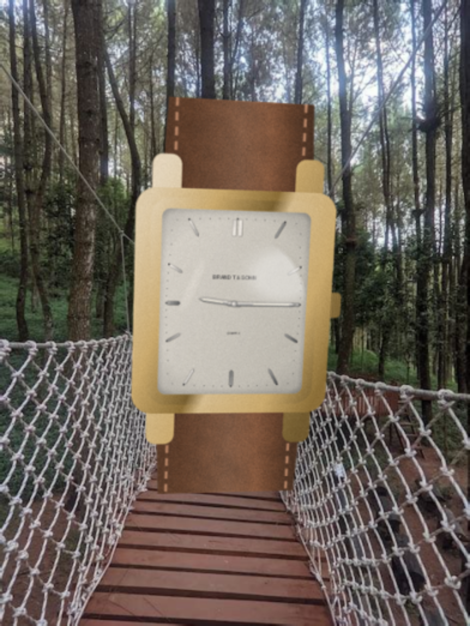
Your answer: 9 h 15 min
